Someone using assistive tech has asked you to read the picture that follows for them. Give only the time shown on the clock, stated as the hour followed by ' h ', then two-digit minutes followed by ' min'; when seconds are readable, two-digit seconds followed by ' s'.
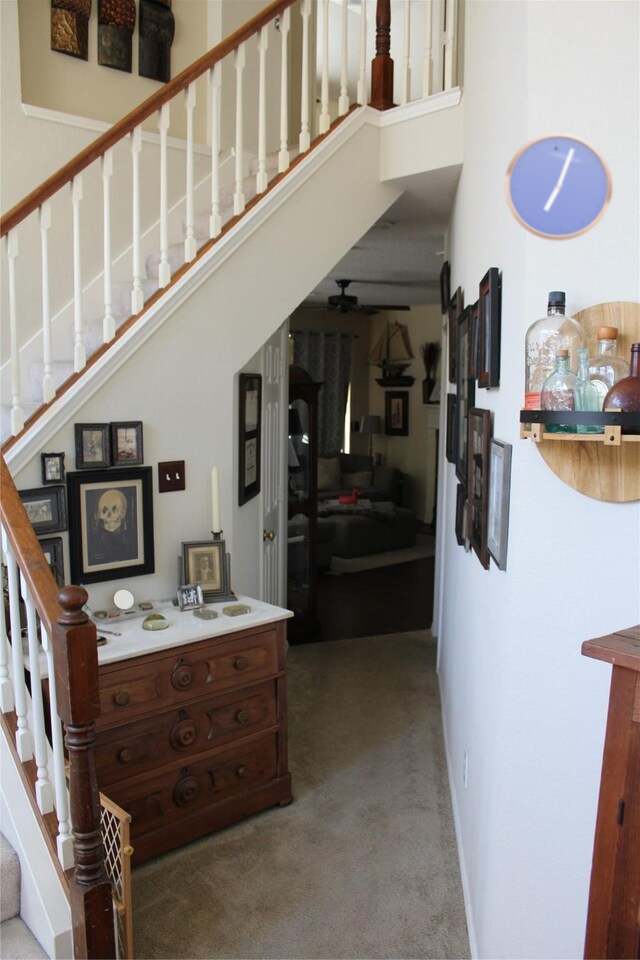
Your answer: 7 h 04 min
